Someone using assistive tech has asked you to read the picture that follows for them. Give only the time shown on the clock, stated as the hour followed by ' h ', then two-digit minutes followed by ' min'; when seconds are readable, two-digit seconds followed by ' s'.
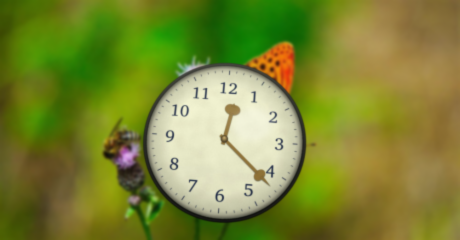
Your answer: 12 h 22 min
